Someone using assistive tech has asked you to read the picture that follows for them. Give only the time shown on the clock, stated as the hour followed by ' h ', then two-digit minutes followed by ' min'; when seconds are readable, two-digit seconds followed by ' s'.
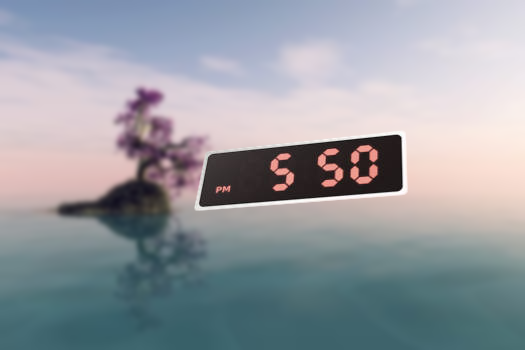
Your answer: 5 h 50 min
